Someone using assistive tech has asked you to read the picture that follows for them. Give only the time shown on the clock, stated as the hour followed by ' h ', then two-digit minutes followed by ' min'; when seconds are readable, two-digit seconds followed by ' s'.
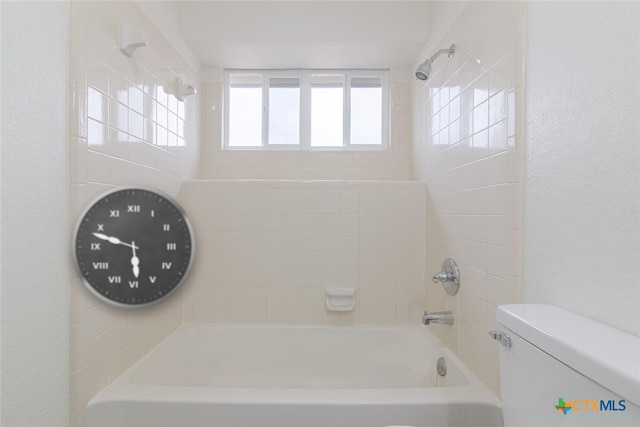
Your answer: 5 h 48 min
